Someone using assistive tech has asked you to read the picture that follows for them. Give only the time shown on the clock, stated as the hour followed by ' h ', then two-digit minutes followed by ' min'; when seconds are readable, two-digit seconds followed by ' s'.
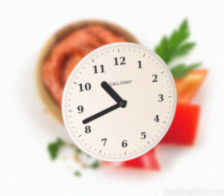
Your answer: 10 h 42 min
